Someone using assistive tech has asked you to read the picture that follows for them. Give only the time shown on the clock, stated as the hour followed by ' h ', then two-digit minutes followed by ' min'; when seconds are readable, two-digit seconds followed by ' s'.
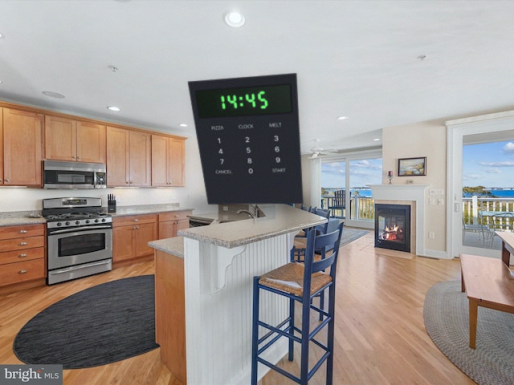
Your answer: 14 h 45 min
